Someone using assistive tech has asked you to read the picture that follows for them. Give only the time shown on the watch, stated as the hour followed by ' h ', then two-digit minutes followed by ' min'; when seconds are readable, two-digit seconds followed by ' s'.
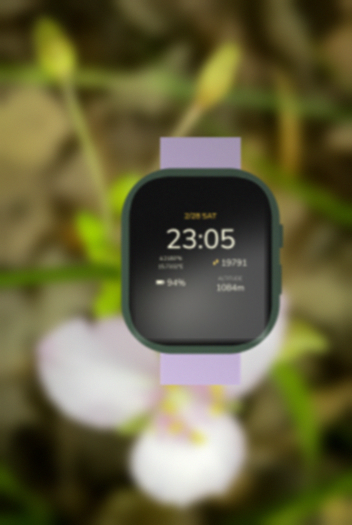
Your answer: 23 h 05 min
